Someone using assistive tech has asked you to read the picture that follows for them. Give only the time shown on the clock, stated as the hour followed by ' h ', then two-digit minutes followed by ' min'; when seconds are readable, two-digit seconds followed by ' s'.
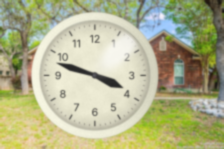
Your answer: 3 h 48 min
